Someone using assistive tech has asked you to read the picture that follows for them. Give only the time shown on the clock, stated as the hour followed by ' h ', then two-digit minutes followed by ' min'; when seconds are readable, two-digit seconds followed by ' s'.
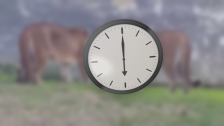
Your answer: 6 h 00 min
